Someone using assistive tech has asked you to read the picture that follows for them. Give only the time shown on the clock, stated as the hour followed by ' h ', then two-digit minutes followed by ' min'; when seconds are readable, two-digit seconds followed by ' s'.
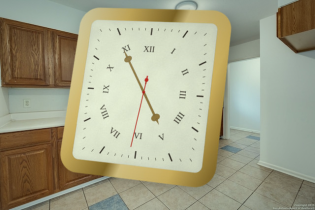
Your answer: 4 h 54 min 31 s
